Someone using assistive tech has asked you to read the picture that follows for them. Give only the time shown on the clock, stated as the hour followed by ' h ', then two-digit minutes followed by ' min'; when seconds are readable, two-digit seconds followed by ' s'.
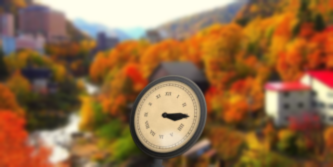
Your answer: 3 h 15 min
